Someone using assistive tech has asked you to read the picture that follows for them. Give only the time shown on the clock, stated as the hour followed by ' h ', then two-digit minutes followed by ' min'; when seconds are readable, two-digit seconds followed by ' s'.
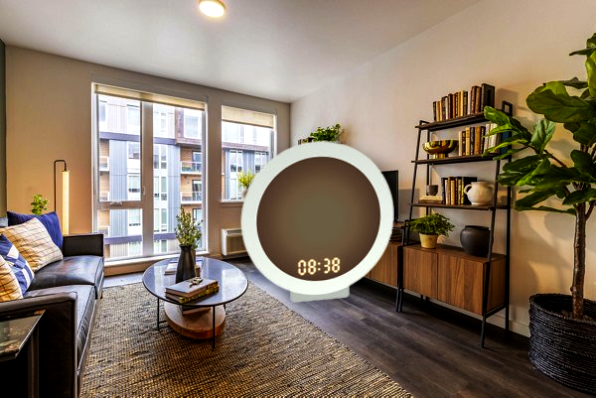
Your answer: 8 h 38 min
